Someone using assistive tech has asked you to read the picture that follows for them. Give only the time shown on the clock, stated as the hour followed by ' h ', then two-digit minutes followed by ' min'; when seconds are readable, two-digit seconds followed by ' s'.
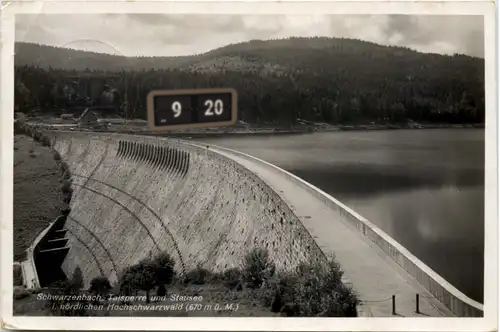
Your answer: 9 h 20 min
